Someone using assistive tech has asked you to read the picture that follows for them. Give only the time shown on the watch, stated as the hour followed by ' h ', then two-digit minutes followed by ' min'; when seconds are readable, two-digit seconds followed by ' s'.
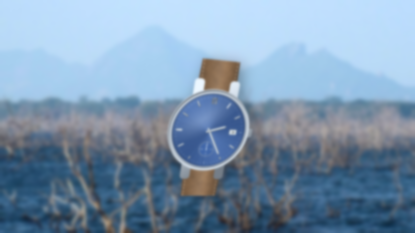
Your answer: 2 h 25 min
